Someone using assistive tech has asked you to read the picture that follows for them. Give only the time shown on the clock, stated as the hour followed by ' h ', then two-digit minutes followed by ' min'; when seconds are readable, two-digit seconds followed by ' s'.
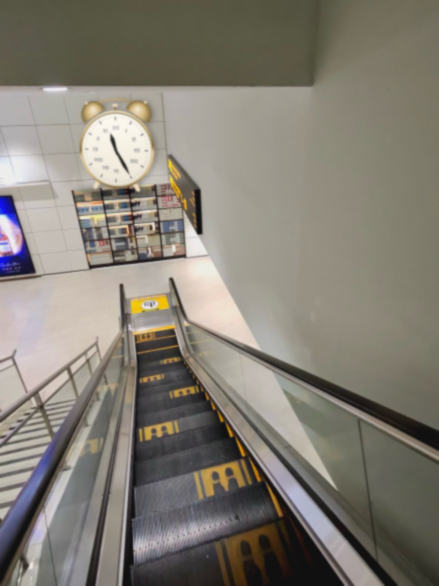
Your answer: 11 h 25 min
